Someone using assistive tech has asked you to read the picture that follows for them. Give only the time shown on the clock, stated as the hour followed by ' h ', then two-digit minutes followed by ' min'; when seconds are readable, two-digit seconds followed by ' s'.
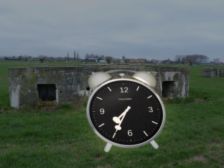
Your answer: 7 h 35 min
